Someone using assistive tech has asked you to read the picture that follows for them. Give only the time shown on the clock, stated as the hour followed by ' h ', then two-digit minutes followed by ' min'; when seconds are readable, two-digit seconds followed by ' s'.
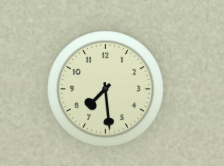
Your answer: 7 h 29 min
